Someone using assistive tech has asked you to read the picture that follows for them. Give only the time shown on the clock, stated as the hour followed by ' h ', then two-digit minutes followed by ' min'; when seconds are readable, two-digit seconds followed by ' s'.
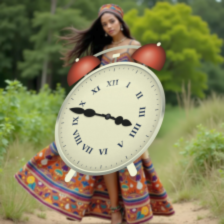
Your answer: 3 h 48 min
